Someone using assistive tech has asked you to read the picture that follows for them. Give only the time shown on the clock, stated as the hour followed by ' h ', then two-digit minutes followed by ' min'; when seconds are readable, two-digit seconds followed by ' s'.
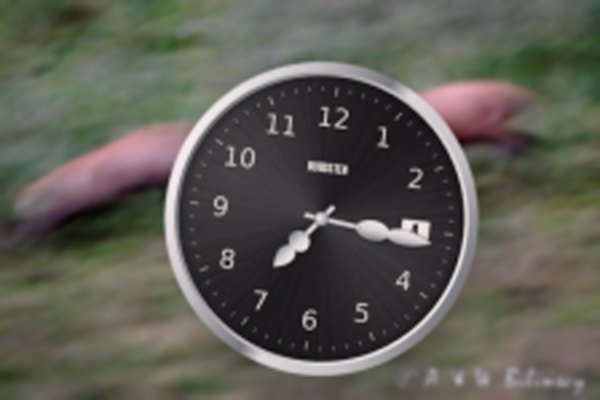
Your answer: 7 h 16 min
